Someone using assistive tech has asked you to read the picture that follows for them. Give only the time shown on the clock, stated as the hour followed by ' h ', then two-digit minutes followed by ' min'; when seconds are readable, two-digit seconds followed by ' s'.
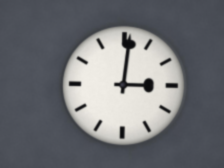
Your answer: 3 h 01 min
